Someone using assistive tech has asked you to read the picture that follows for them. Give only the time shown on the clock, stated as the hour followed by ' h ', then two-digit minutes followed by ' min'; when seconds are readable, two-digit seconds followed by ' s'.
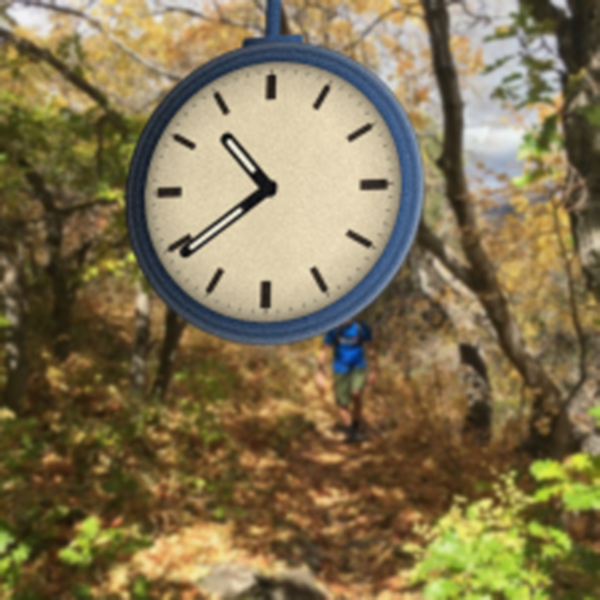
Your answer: 10 h 39 min
